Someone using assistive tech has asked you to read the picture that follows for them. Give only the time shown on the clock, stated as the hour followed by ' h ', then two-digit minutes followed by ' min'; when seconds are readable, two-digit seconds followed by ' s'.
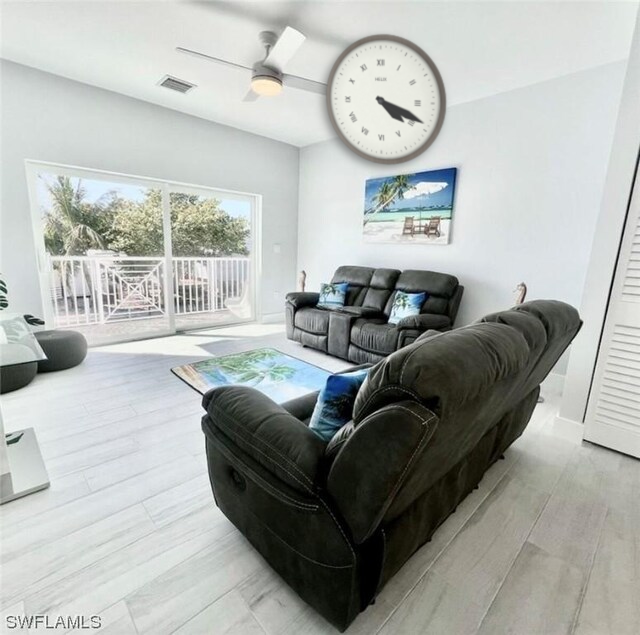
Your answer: 4 h 19 min
